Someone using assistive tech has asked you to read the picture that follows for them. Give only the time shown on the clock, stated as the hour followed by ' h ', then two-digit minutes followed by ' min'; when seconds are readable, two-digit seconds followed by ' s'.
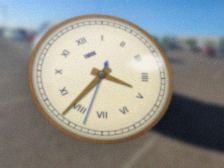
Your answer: 4 h 41 min 38 s
